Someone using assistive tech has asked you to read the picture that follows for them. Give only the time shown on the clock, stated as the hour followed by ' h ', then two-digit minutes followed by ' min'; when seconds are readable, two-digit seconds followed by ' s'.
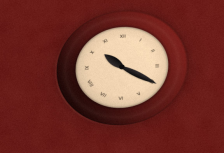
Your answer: 10 h 20 min
